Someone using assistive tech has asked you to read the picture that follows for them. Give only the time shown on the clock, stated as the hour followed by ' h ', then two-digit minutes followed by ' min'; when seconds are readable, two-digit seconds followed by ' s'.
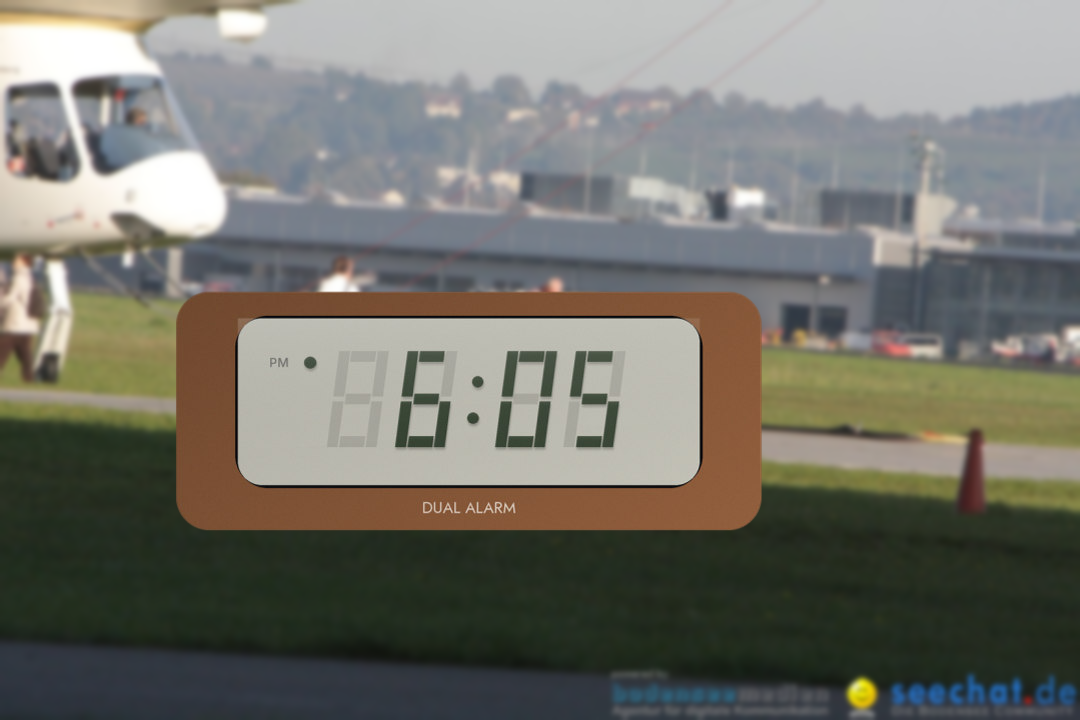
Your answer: 6 h 05 min
